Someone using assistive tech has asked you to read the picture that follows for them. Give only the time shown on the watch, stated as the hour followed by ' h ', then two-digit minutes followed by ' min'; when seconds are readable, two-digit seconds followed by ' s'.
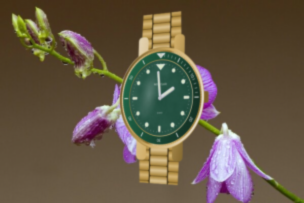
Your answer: 1 h 59 min
